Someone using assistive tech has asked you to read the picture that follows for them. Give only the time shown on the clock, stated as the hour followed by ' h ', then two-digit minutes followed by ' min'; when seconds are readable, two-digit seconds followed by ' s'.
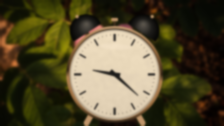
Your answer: 9 h 22 min
